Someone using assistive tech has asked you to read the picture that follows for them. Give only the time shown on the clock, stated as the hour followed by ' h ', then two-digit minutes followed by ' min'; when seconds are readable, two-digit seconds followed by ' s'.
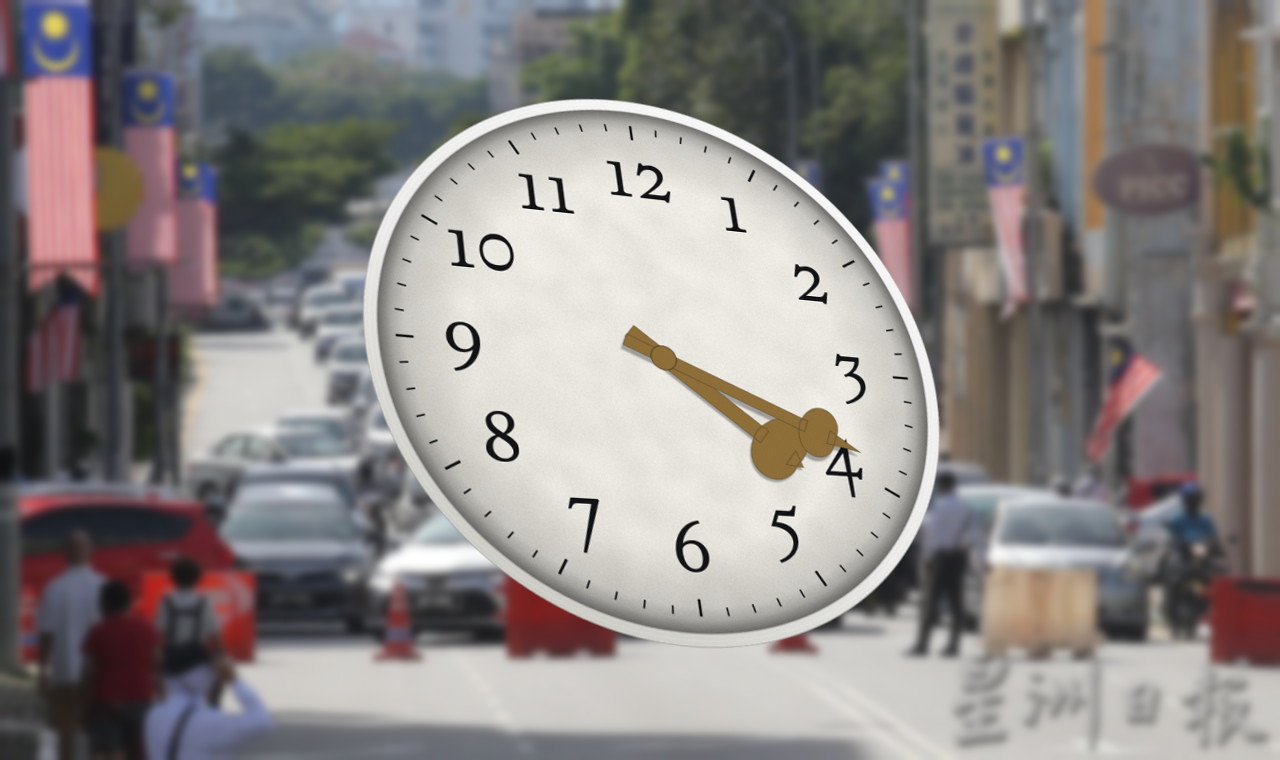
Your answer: 4 h 19 min
